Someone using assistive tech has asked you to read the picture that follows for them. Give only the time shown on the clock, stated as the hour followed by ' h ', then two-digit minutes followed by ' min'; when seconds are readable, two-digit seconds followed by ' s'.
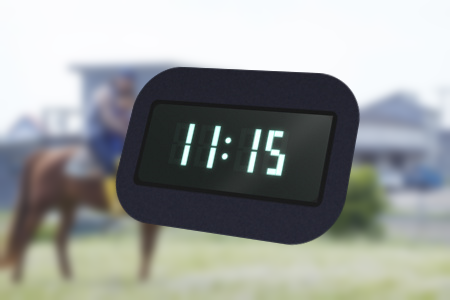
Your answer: 11 h 15 min
